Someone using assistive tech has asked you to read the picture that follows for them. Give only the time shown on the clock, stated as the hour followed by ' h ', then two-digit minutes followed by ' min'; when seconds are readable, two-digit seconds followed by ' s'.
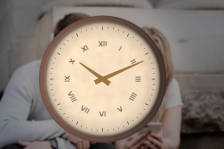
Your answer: 10 h 11 min
